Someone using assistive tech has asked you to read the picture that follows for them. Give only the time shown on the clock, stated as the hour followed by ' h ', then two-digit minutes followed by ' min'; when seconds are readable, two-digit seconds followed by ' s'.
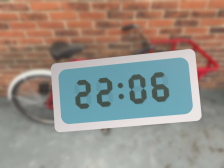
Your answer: 22 h 06 min
